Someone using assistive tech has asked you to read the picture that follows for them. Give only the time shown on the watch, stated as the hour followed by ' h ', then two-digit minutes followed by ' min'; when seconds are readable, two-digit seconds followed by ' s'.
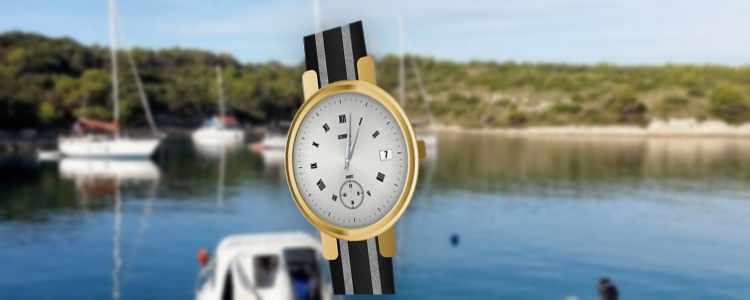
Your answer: 1 h 02 min
